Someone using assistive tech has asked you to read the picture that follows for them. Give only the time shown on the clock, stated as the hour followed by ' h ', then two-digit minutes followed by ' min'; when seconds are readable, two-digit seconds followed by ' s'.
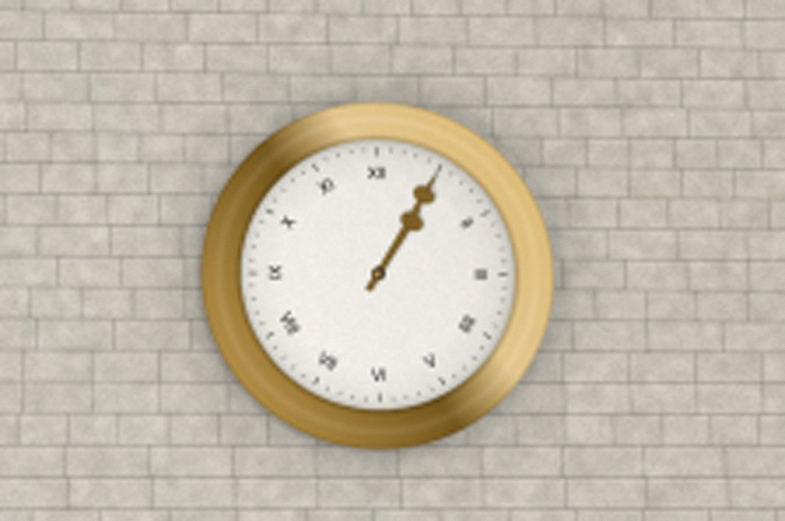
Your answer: 1 h 05 min
